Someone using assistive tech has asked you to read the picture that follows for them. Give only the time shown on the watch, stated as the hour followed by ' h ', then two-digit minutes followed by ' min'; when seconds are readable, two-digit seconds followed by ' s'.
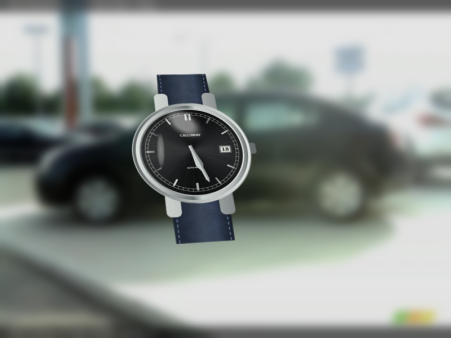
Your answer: 5 h 27 min
